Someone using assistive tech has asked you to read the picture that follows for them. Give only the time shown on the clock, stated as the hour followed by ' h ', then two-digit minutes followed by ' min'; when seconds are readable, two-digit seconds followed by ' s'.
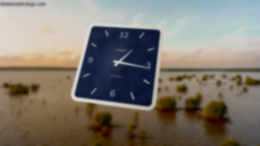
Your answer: 1 h 16 min
